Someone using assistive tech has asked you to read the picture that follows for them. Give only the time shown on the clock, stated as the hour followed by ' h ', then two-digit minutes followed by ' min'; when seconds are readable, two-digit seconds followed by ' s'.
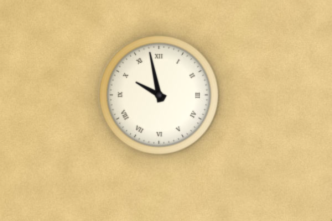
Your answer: 9 h 58 min
